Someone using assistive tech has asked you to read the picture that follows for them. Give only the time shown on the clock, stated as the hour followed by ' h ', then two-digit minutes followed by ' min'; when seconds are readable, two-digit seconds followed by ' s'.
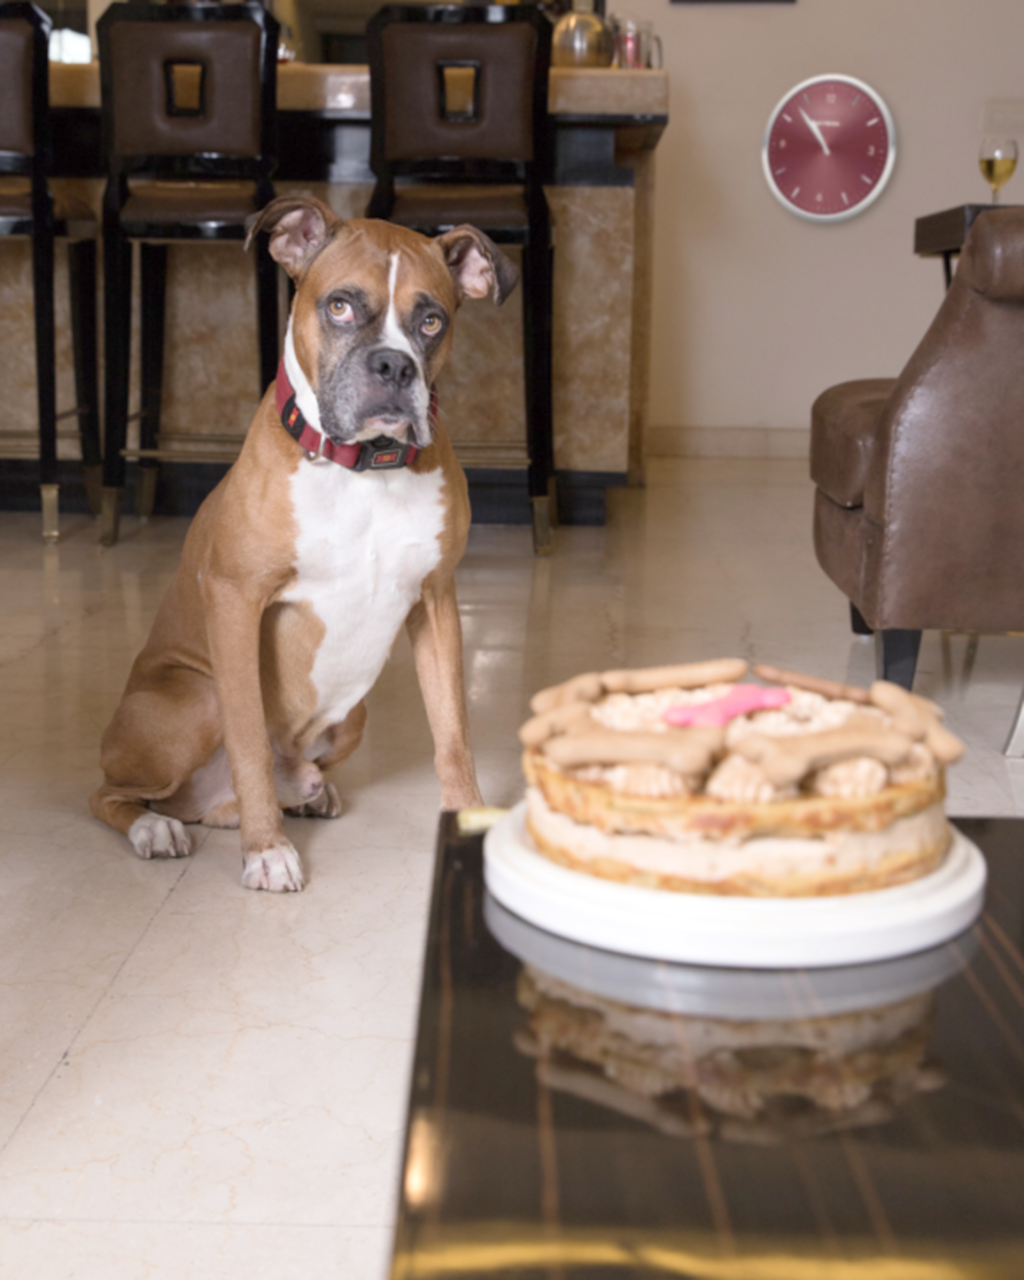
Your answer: 10 h 53 min
